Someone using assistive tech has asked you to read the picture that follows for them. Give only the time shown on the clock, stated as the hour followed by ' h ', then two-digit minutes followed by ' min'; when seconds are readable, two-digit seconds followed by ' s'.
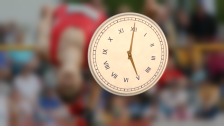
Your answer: 5 h 00 min
